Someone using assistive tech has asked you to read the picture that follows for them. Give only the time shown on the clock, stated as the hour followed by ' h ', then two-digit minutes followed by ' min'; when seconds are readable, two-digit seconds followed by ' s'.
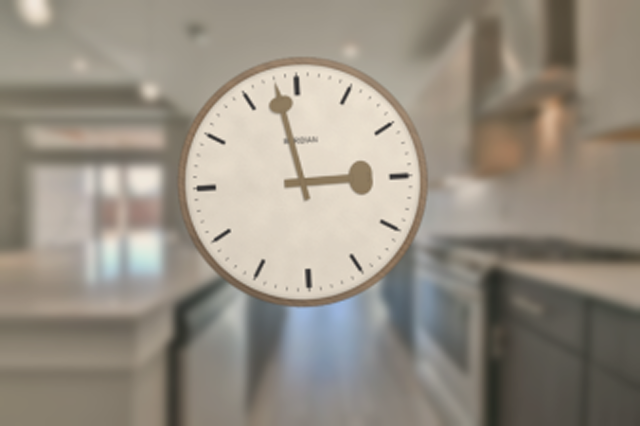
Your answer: 2 h 58 min
